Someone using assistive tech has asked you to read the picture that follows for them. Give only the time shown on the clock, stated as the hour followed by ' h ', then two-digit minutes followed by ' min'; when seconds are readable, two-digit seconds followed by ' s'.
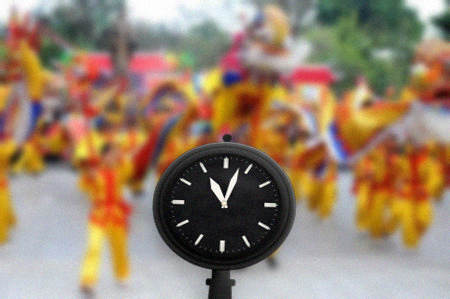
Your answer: 11 h 03 min
